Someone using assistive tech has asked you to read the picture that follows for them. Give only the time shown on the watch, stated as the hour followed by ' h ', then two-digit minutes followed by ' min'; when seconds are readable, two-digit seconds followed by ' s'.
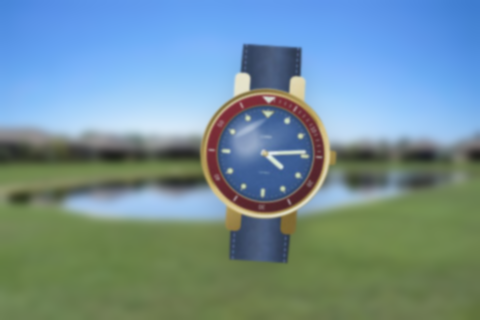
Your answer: 4 h 14 min
